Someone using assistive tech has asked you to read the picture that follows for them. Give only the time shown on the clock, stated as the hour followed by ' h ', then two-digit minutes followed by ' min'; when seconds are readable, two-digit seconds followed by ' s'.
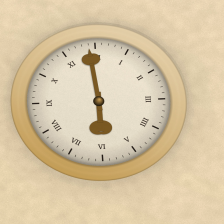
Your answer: 5 h 59 min
